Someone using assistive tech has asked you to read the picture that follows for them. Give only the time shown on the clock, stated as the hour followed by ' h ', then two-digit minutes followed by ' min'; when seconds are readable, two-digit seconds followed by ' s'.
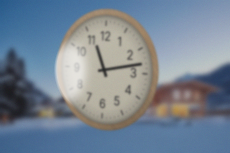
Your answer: 11 h 13 min
